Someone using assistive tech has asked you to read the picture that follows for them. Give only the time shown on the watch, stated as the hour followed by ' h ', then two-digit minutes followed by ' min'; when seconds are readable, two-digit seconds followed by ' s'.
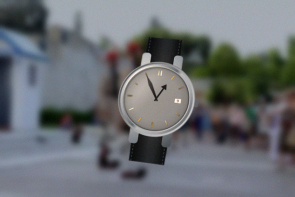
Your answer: 12 h 55 min
